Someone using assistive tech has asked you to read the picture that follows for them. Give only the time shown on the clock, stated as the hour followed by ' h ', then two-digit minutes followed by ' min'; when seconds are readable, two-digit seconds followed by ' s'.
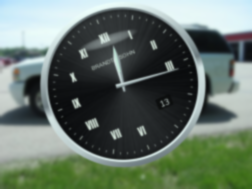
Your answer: 12 h 16 min
